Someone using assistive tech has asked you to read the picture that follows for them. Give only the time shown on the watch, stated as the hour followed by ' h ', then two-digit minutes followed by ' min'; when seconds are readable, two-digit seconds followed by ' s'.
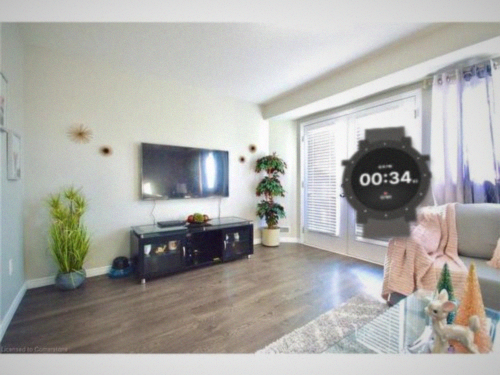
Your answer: 0 h 34 min
